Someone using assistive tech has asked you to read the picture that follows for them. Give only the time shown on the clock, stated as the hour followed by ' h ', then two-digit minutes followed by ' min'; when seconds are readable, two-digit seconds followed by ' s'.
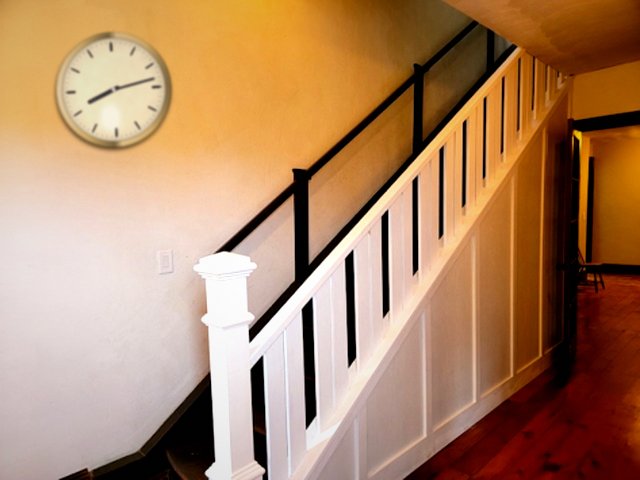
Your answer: 8 h 13 min
